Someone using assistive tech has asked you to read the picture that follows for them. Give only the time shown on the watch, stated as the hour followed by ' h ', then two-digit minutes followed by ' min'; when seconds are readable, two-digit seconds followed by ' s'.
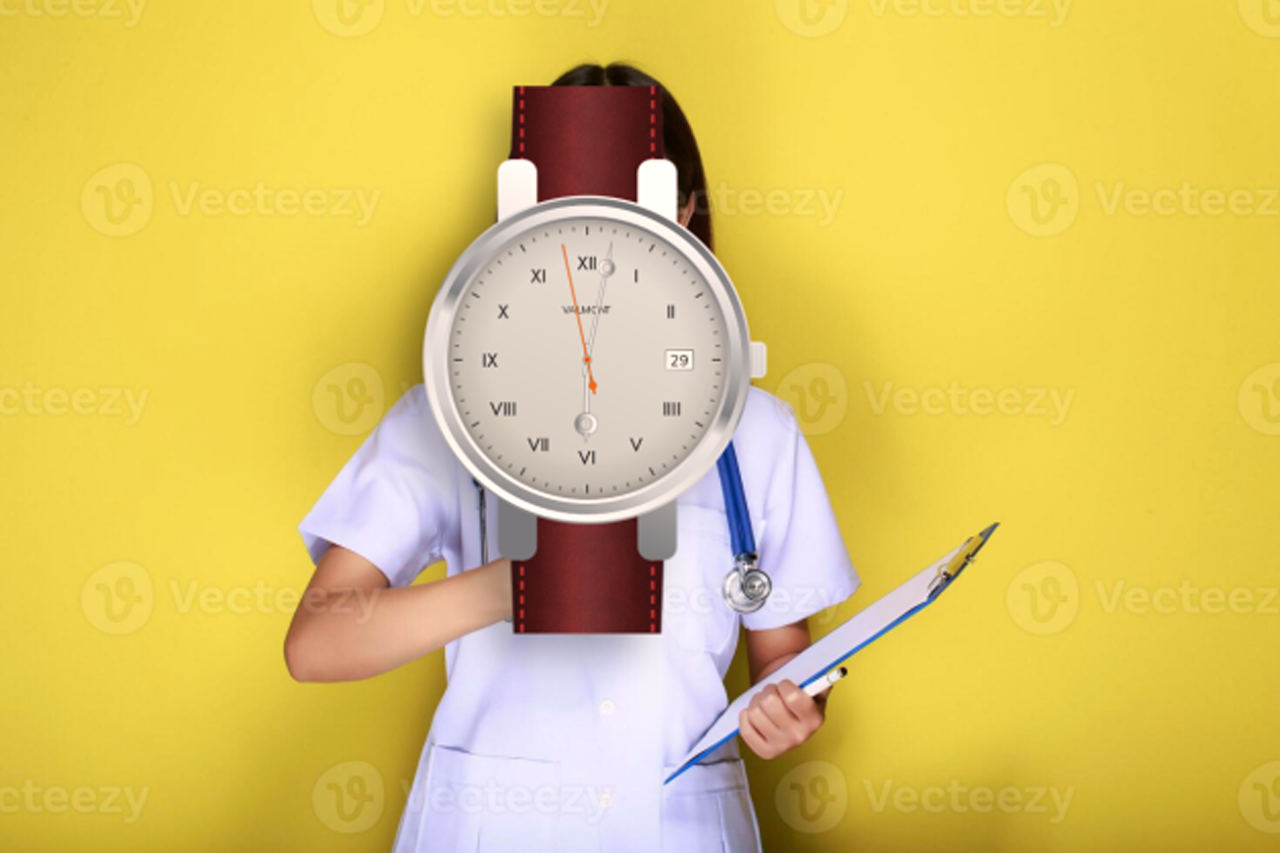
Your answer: 6 h 01 min 58 s
